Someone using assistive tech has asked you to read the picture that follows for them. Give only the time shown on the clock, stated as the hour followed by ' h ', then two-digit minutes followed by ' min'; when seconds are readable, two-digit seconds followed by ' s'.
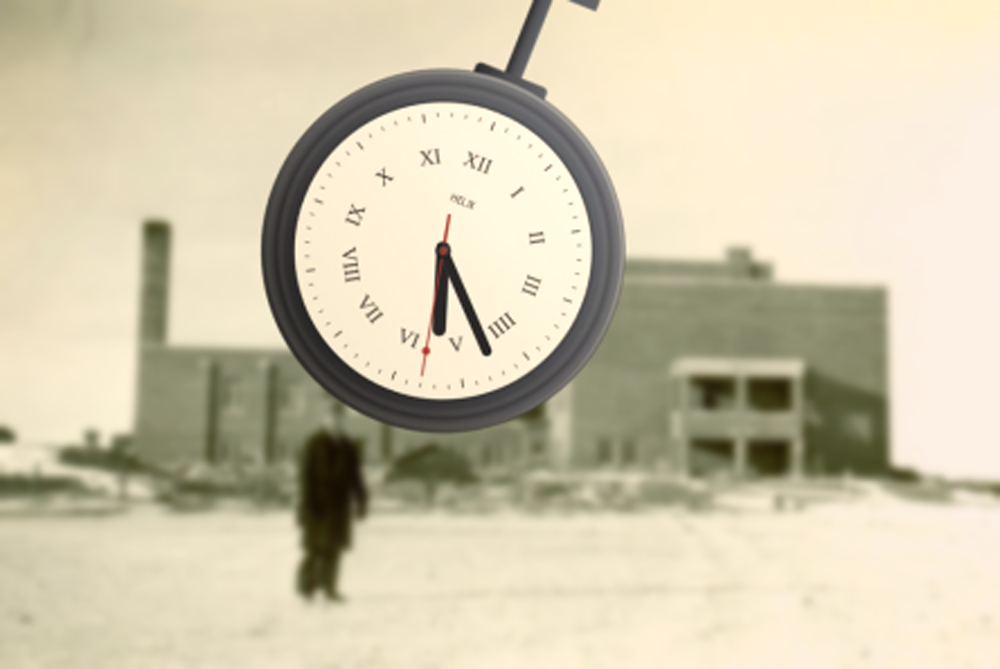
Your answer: 5 h 22 min 28 s
